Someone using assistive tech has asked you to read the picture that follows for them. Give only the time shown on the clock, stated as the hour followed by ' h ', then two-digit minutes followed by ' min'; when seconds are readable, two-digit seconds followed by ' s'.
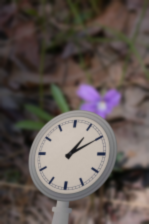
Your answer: 1 h 10 min
